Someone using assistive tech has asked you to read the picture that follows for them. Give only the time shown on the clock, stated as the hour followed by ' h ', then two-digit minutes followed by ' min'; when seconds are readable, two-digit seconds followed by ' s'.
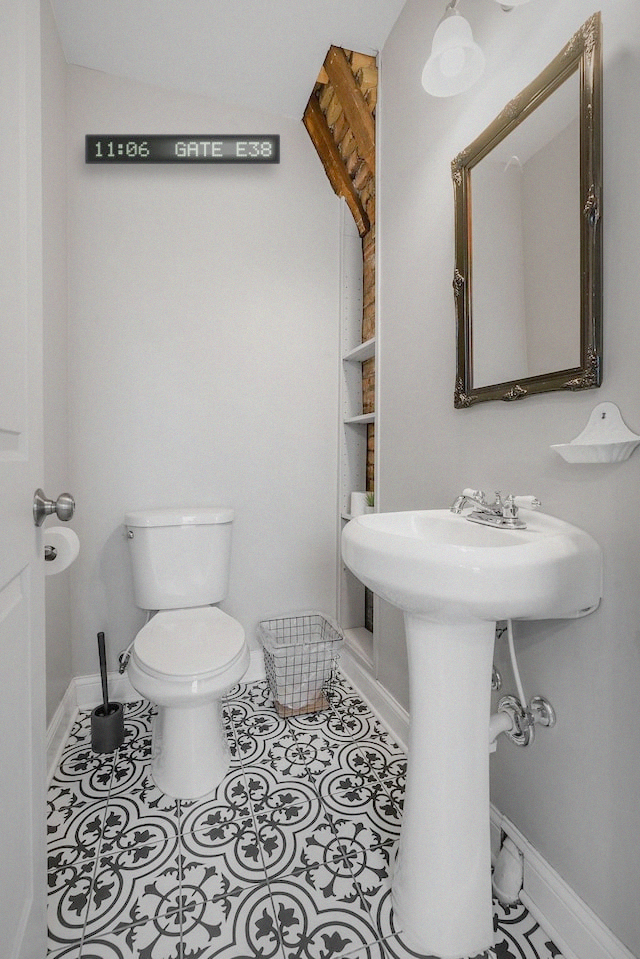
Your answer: 11 h 06 min
